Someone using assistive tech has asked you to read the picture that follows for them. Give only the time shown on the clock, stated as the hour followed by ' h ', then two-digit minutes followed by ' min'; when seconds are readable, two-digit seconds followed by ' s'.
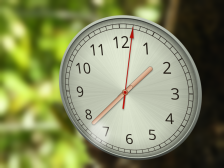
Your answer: 1 h 38 min 02 s
